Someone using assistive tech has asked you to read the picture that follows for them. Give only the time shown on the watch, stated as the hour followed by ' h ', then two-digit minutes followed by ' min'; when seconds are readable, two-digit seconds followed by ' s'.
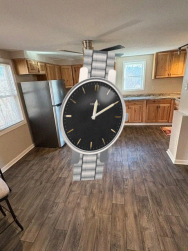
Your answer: 12 h 10 min
